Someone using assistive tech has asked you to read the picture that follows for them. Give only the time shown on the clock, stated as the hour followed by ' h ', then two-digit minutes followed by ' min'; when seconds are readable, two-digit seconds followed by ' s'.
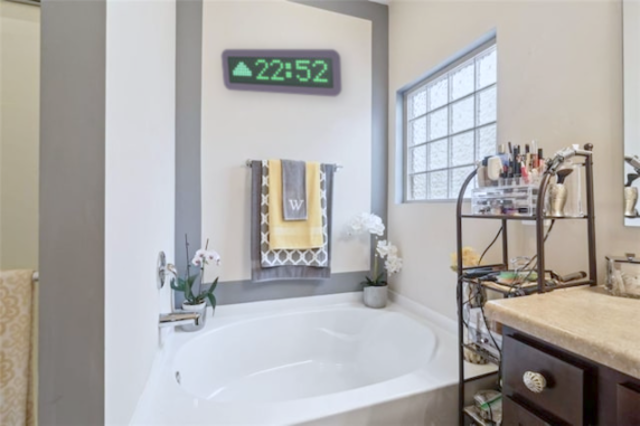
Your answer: 22 h 52 min
